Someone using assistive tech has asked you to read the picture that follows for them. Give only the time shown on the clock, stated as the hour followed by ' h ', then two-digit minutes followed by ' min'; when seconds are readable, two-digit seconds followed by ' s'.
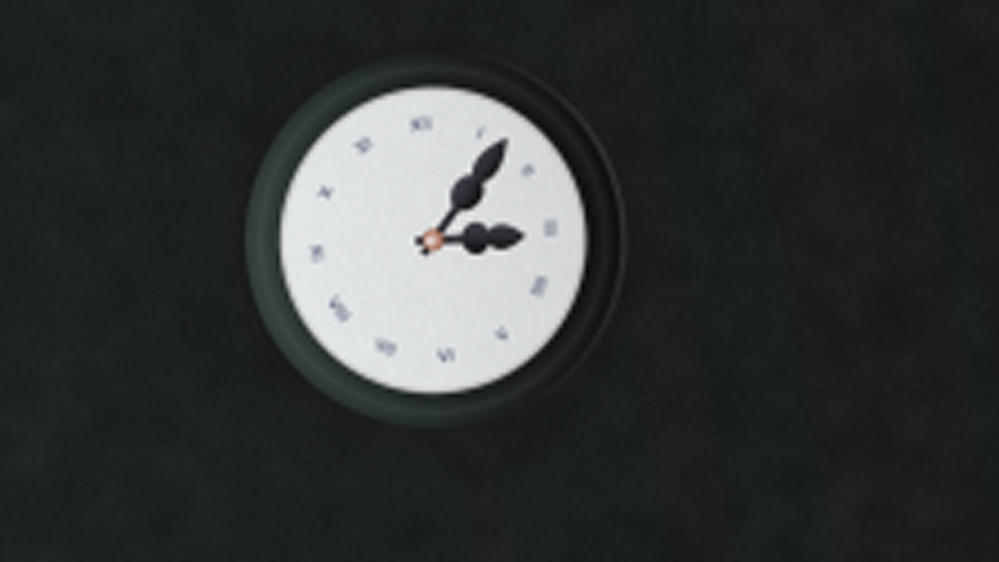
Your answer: 3 h 07 min
